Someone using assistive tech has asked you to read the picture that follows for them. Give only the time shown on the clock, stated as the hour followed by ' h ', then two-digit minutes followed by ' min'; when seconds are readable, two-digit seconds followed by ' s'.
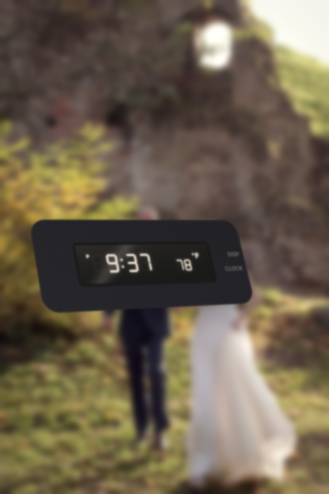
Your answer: 9 h 37 min
